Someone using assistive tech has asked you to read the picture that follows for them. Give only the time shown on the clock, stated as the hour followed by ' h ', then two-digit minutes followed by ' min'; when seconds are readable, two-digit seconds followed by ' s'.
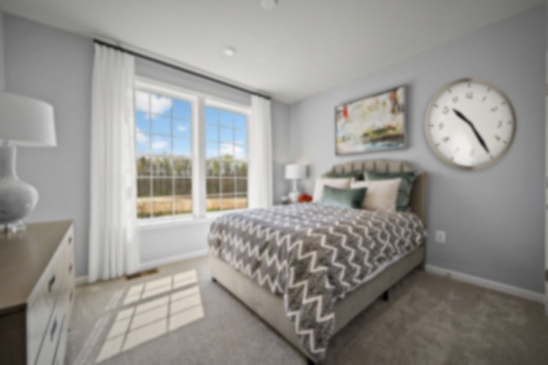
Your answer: 10 h 25 min
